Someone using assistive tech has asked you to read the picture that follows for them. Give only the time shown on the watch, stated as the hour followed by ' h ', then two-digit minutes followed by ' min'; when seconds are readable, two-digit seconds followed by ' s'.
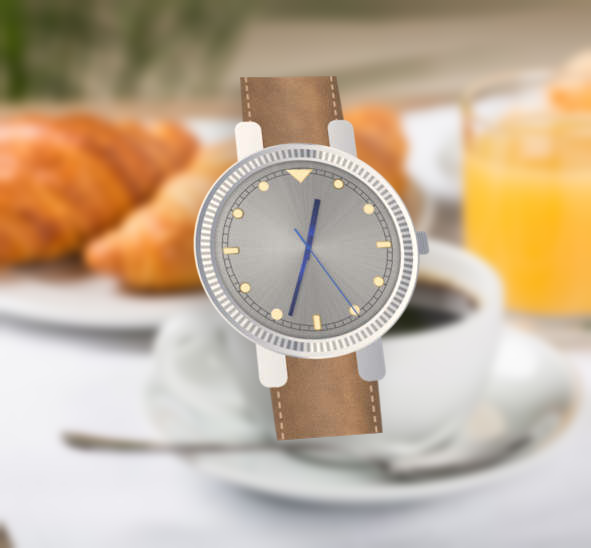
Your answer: 12 h 33 min 25 s
